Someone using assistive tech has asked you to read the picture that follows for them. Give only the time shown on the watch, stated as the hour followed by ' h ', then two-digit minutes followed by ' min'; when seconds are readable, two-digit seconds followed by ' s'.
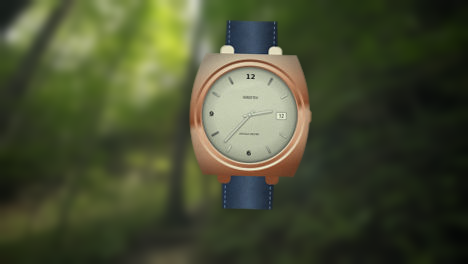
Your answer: 2 h 37 min
